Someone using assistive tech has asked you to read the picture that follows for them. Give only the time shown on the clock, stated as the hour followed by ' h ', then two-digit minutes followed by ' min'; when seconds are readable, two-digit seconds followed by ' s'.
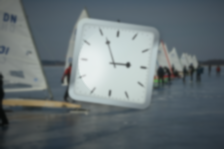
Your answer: 2 h 56 min
